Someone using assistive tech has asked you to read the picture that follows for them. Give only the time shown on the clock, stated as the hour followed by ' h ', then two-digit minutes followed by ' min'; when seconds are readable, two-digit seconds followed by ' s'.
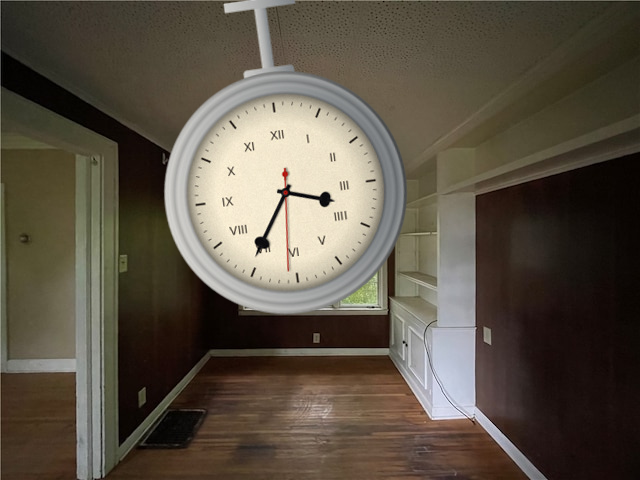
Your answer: 3 h 35 min 31 s
